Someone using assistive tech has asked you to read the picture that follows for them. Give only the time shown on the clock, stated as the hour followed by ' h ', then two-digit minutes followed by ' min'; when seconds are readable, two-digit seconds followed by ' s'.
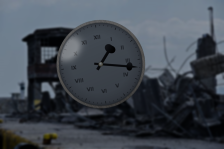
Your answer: 1 h 17 min
